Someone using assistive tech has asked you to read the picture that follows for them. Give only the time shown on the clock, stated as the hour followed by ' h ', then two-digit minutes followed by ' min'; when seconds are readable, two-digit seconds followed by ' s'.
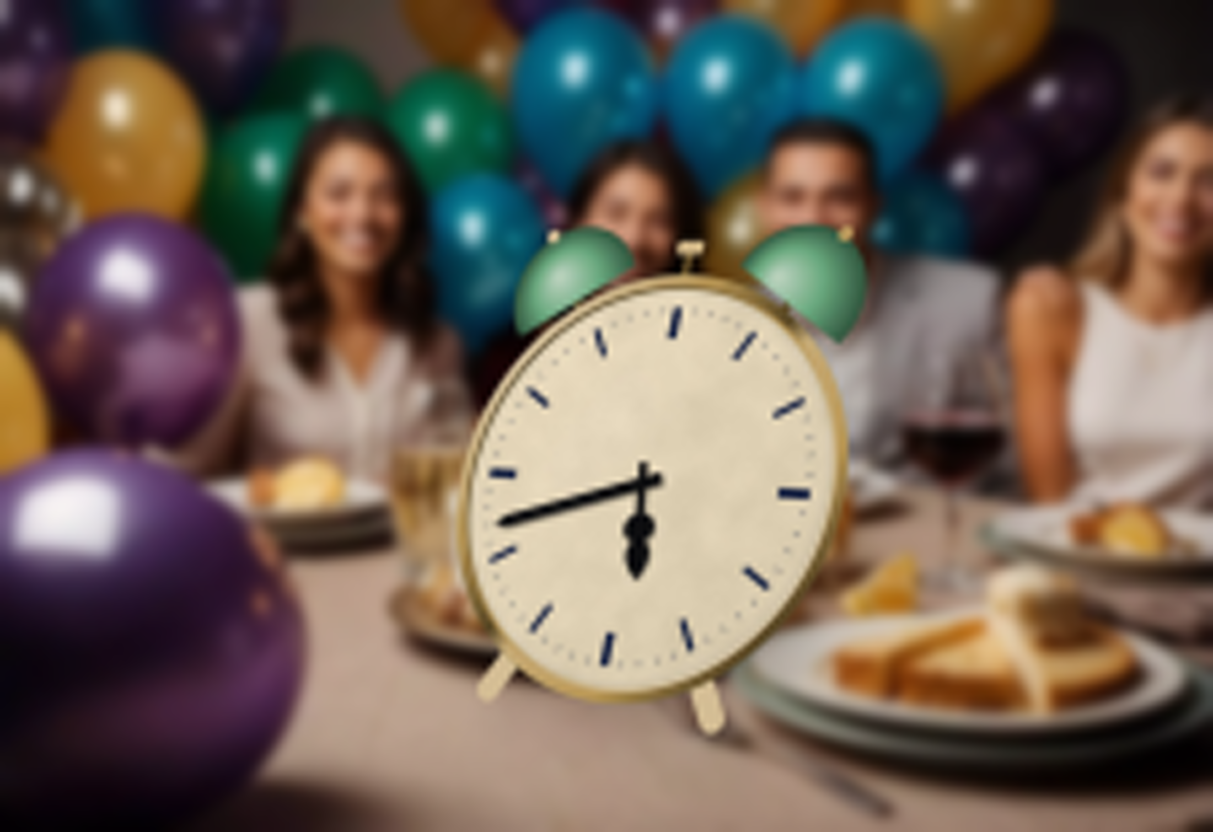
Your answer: 5 h 42 min
